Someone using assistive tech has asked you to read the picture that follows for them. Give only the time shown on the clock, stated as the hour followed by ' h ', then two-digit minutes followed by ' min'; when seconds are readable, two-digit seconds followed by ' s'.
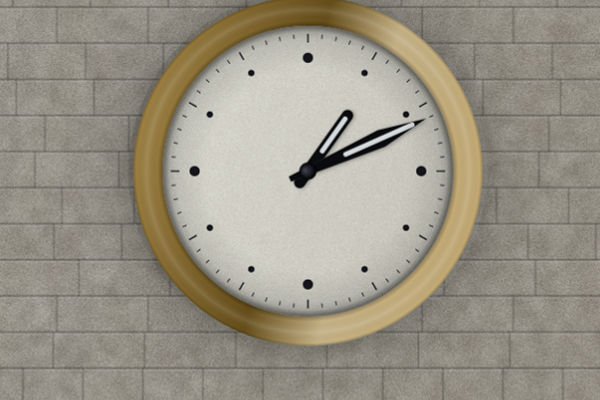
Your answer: 1 h 11 min
